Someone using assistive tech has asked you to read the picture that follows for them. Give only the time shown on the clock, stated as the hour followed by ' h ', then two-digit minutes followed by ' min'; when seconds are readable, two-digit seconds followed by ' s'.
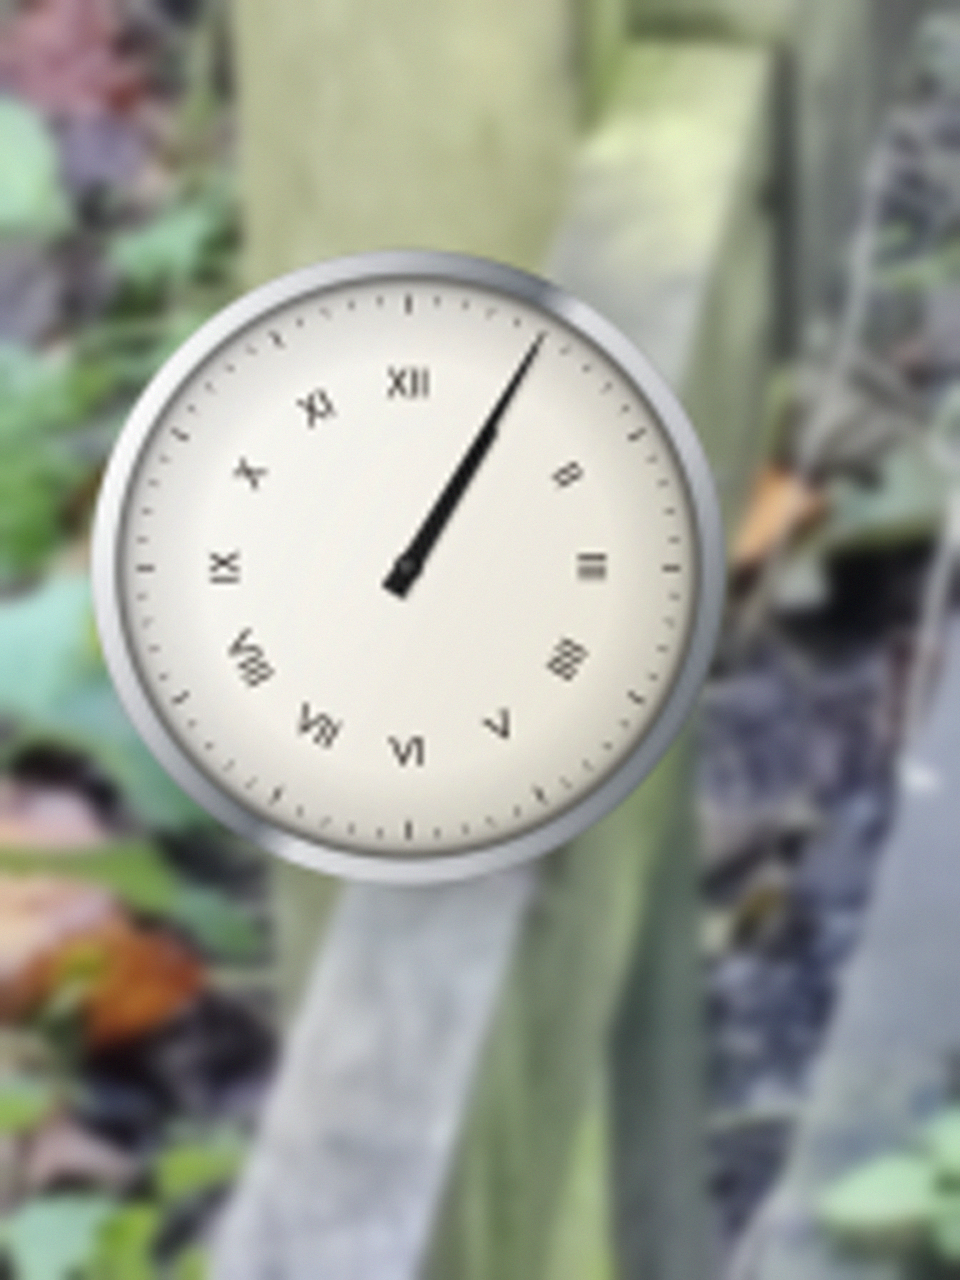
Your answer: 1 h 05 min
